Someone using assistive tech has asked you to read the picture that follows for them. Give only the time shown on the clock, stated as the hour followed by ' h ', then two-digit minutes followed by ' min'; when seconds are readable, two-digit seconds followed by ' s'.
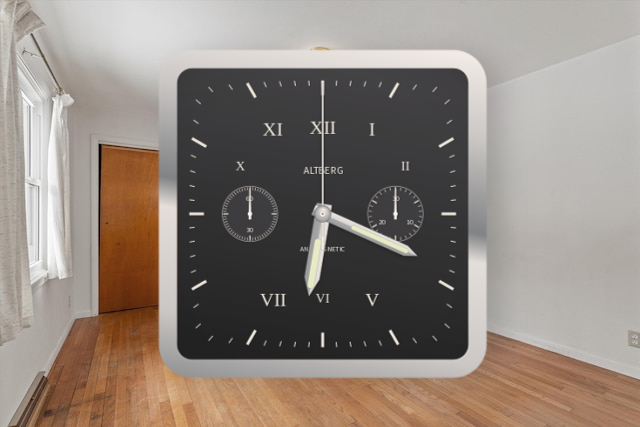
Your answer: 6 h 19 min
